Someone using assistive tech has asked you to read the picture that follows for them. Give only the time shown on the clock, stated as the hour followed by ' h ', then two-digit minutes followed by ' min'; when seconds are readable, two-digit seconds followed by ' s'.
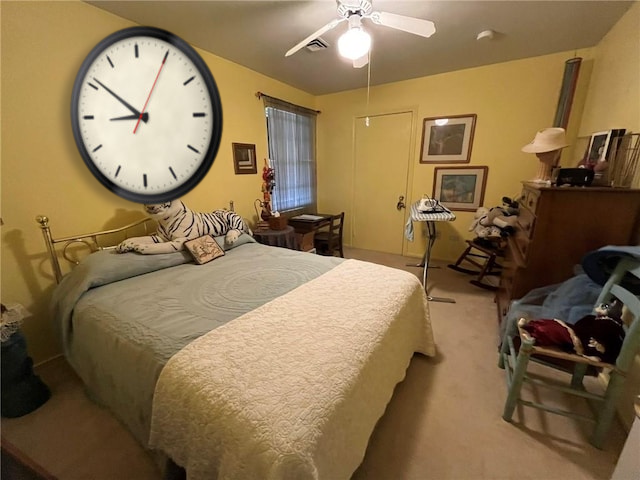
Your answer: 8 h 51 min 05 s
